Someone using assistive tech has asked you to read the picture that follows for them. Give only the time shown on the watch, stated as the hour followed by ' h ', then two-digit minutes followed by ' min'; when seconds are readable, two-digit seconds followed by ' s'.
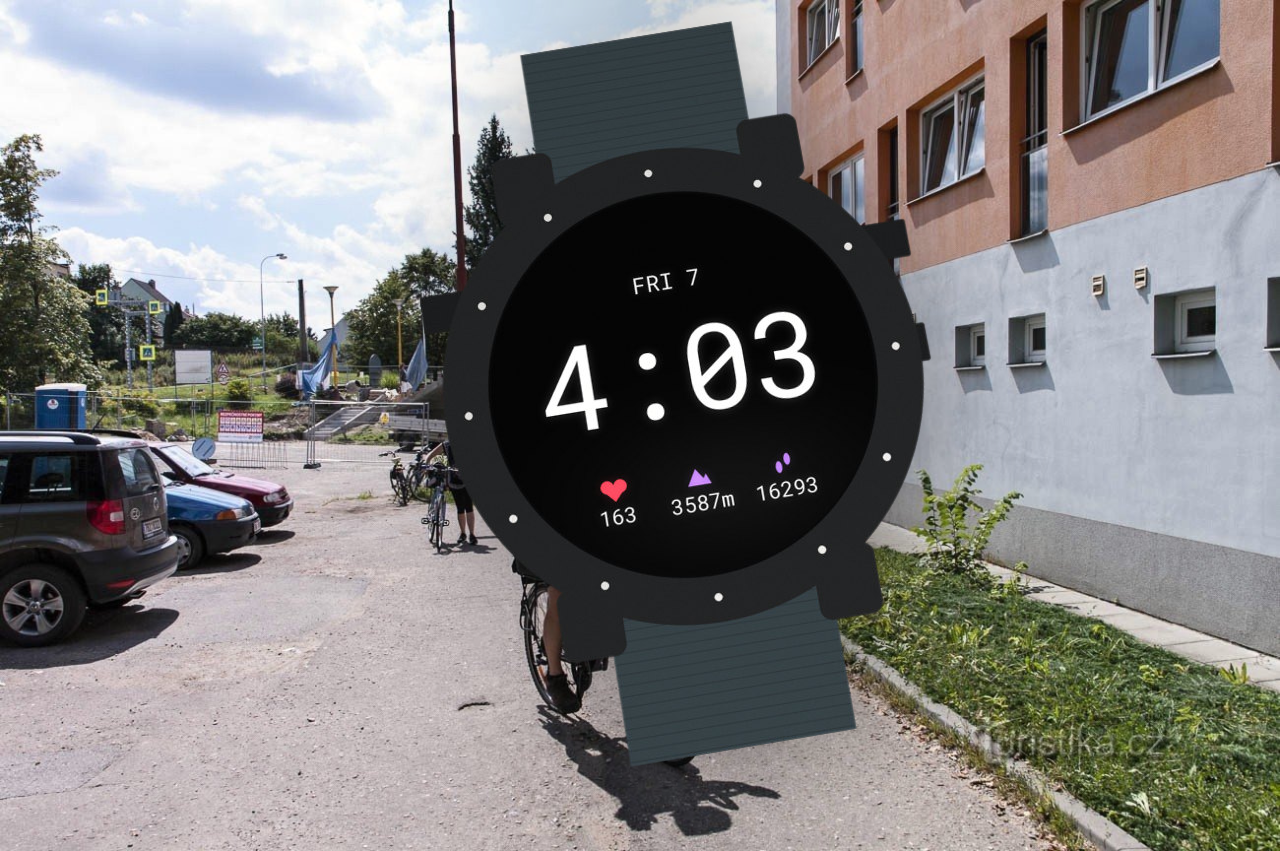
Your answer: 4 h 03 min
